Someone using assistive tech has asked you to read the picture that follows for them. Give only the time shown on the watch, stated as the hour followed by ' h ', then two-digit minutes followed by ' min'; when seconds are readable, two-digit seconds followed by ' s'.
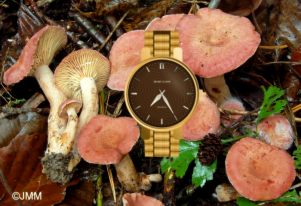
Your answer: 7 h 25 min
